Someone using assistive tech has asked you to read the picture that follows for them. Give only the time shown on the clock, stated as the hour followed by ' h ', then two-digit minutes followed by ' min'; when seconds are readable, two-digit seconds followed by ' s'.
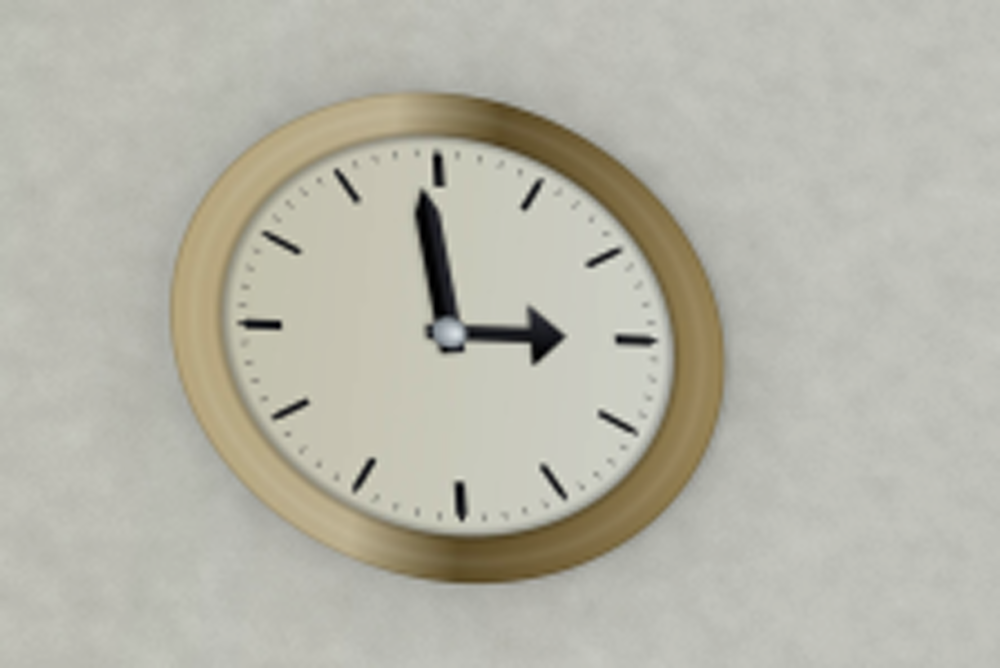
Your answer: 2 h 59 min
